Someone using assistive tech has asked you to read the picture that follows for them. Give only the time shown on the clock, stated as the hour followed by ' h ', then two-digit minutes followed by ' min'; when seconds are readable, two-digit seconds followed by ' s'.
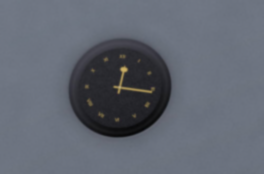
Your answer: 12 h 16 min
